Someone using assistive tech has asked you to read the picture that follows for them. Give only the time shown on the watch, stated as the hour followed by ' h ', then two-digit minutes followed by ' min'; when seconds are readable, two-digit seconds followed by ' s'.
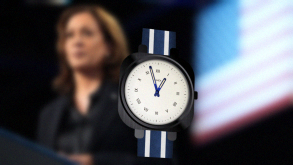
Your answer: 12 h 57 min
